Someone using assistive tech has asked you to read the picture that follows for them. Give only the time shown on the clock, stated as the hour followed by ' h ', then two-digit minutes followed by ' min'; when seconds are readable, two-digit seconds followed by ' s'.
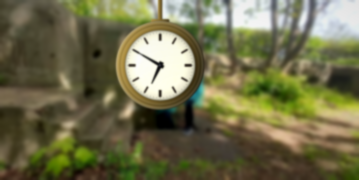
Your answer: 6 h 50 min
